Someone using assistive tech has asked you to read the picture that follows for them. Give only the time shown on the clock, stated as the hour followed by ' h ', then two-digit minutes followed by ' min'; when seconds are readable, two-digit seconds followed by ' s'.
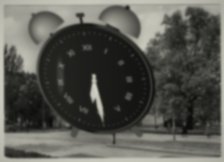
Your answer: 6 h 30 min
